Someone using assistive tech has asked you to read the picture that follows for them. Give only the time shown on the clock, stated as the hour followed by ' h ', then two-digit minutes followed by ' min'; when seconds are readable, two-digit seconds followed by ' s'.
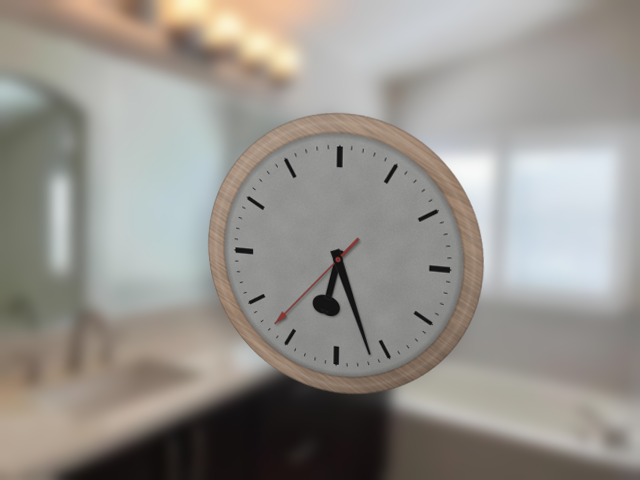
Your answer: 6 h 26 min 37 s
